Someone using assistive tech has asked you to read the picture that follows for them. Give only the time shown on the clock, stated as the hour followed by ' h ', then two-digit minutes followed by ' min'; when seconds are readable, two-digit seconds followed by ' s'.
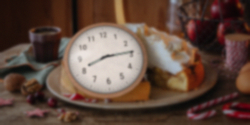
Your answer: 8 h 14 min
